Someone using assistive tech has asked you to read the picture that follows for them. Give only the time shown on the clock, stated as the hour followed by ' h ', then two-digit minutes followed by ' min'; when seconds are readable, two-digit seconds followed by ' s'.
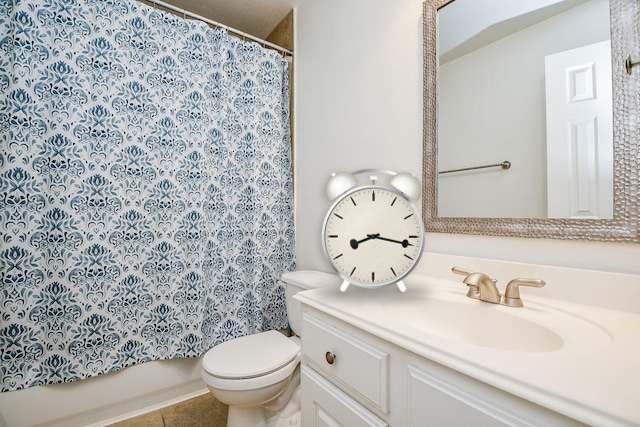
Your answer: 8 h 17 min
